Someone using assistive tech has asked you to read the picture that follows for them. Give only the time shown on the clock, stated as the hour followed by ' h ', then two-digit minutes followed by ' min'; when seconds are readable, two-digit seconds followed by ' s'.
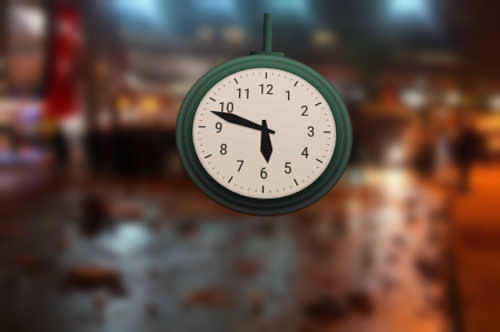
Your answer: 5 h 48 min
